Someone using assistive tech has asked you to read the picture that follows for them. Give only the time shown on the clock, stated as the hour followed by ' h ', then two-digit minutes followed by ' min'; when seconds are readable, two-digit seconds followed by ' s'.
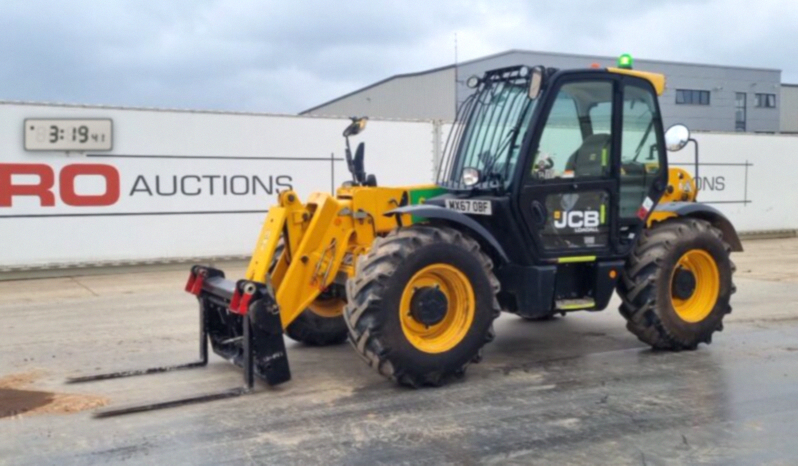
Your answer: 3 h 19 min
